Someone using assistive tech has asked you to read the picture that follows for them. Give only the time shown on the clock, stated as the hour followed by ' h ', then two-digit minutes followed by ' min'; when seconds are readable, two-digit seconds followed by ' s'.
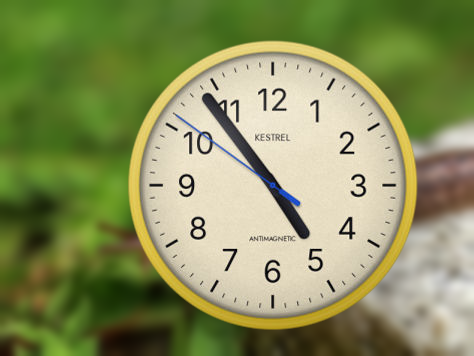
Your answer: 4 h 53 min 51 s
